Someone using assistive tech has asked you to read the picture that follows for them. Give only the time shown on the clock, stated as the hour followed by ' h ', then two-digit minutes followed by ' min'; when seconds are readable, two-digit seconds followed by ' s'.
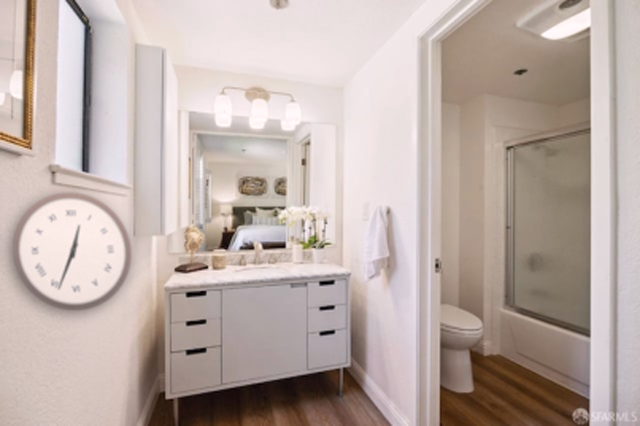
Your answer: 12 h 34 min
